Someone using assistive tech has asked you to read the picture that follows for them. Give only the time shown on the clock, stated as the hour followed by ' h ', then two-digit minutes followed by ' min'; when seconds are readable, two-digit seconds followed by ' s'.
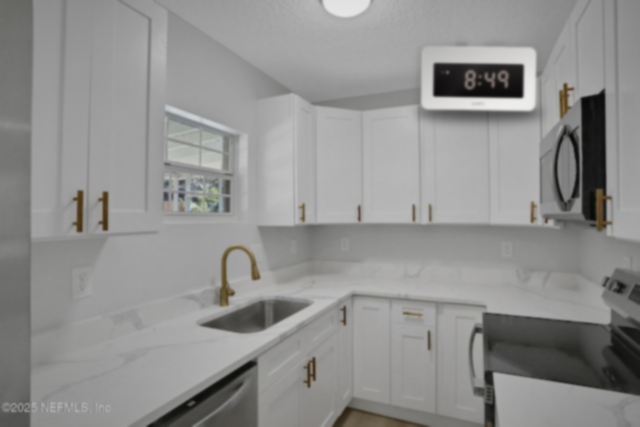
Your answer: 8 h 49 min
